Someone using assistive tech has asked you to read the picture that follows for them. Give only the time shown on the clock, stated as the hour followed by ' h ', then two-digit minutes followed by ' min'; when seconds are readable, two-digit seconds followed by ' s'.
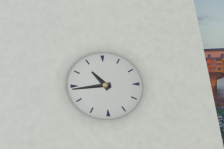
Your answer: 10 h 44 min
